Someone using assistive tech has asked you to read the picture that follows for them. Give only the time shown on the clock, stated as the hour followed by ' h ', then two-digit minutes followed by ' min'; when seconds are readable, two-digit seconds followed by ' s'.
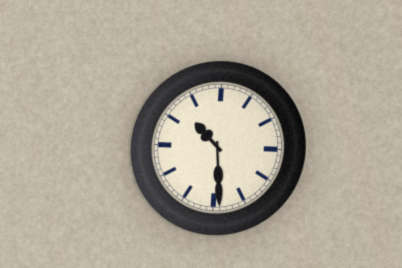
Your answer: 10 h 29 min
